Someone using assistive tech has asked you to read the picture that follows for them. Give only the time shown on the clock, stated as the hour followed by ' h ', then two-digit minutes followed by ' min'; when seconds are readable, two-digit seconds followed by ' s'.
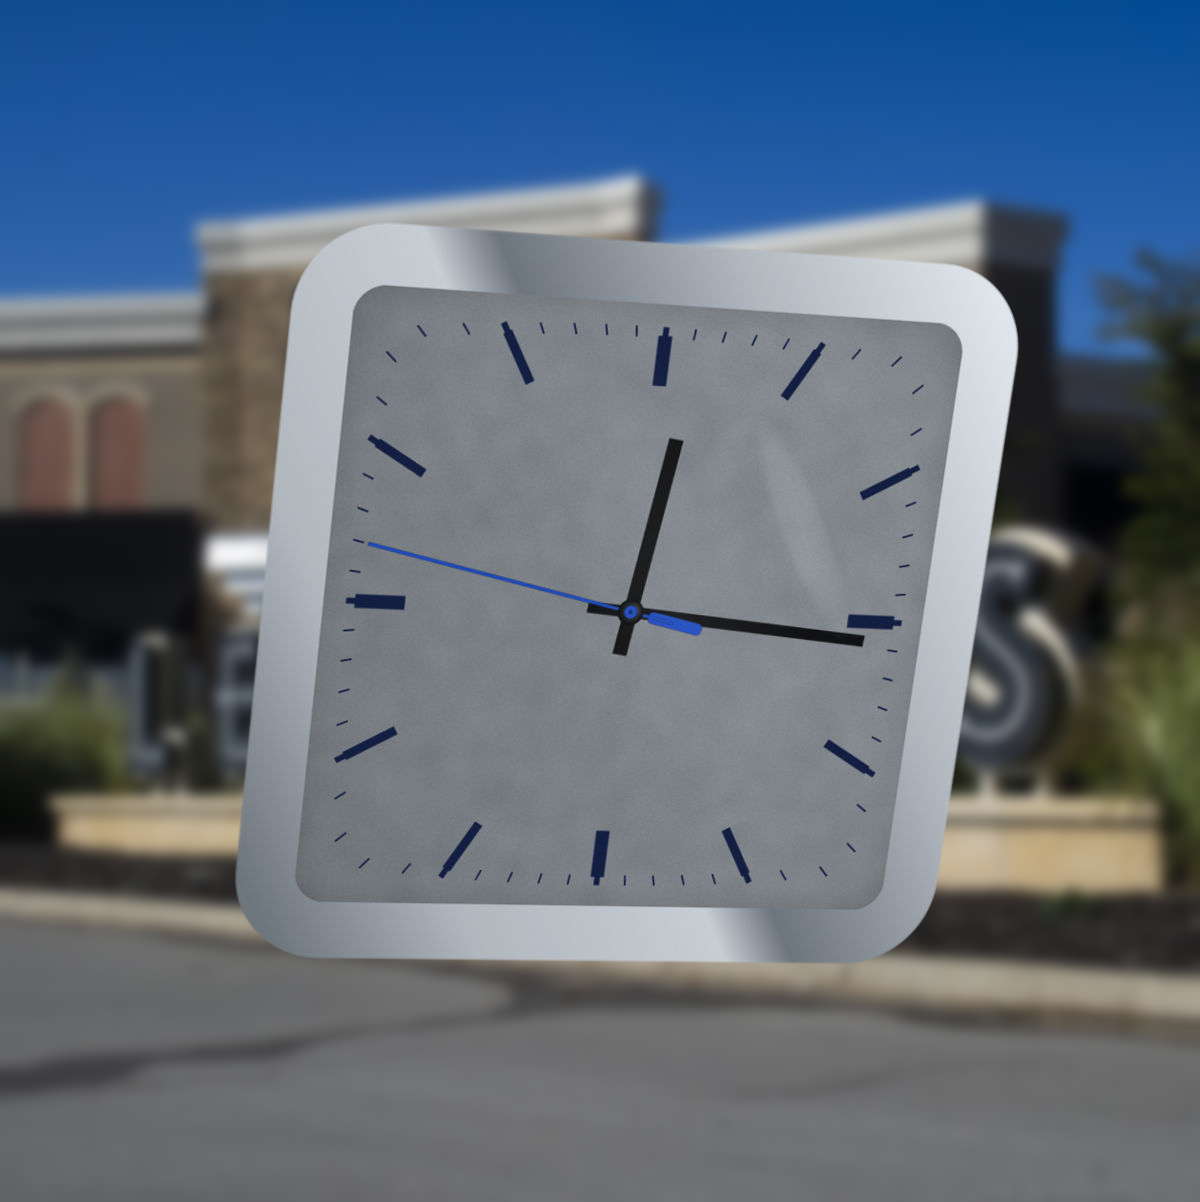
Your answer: 12 h 15 min 47 s
